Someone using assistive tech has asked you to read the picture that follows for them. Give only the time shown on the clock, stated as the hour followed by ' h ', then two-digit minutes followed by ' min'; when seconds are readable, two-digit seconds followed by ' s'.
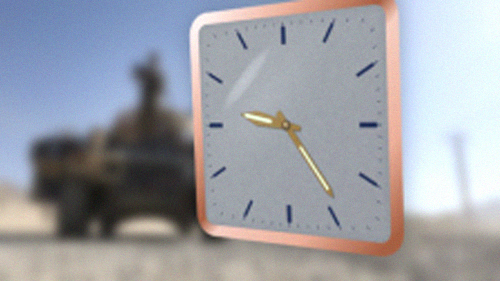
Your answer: 9 h 24 min
